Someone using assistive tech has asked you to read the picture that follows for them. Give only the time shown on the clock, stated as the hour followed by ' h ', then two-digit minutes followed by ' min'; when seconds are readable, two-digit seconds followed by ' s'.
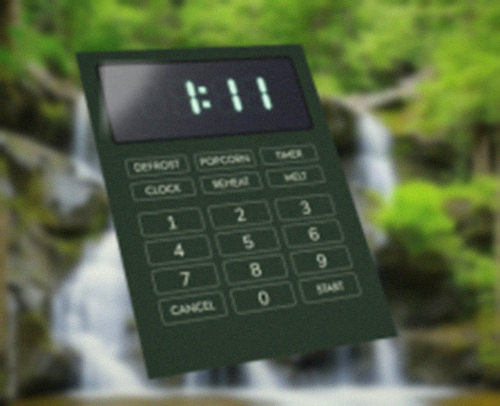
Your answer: 1 h 11 min
